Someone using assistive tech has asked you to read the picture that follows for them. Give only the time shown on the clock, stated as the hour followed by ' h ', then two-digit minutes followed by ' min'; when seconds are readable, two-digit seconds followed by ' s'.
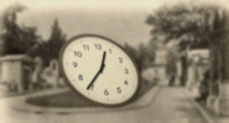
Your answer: 12 h 36 min
